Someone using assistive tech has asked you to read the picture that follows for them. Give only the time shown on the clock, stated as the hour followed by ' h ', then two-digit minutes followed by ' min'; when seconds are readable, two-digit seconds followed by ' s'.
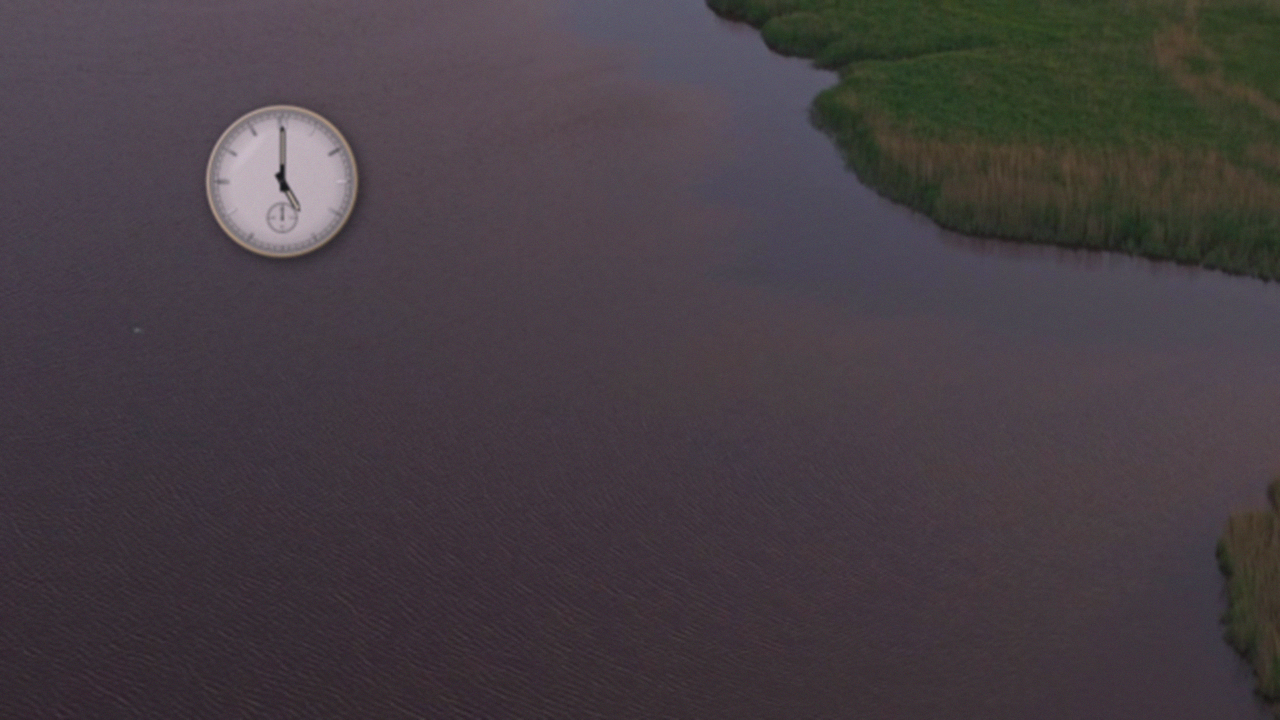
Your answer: 5 h 00 min
